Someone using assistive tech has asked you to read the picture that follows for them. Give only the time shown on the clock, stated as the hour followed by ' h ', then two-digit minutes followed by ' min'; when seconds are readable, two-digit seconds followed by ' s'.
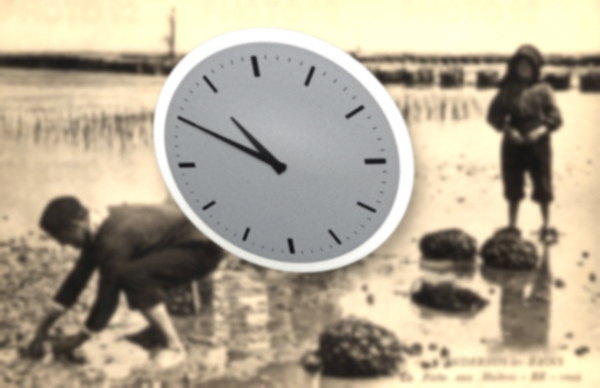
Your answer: 10 h 50 min
